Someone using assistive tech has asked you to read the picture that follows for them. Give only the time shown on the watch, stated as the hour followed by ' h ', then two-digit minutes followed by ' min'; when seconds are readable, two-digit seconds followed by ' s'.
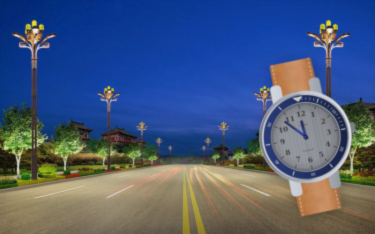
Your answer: 11 h 53 min
